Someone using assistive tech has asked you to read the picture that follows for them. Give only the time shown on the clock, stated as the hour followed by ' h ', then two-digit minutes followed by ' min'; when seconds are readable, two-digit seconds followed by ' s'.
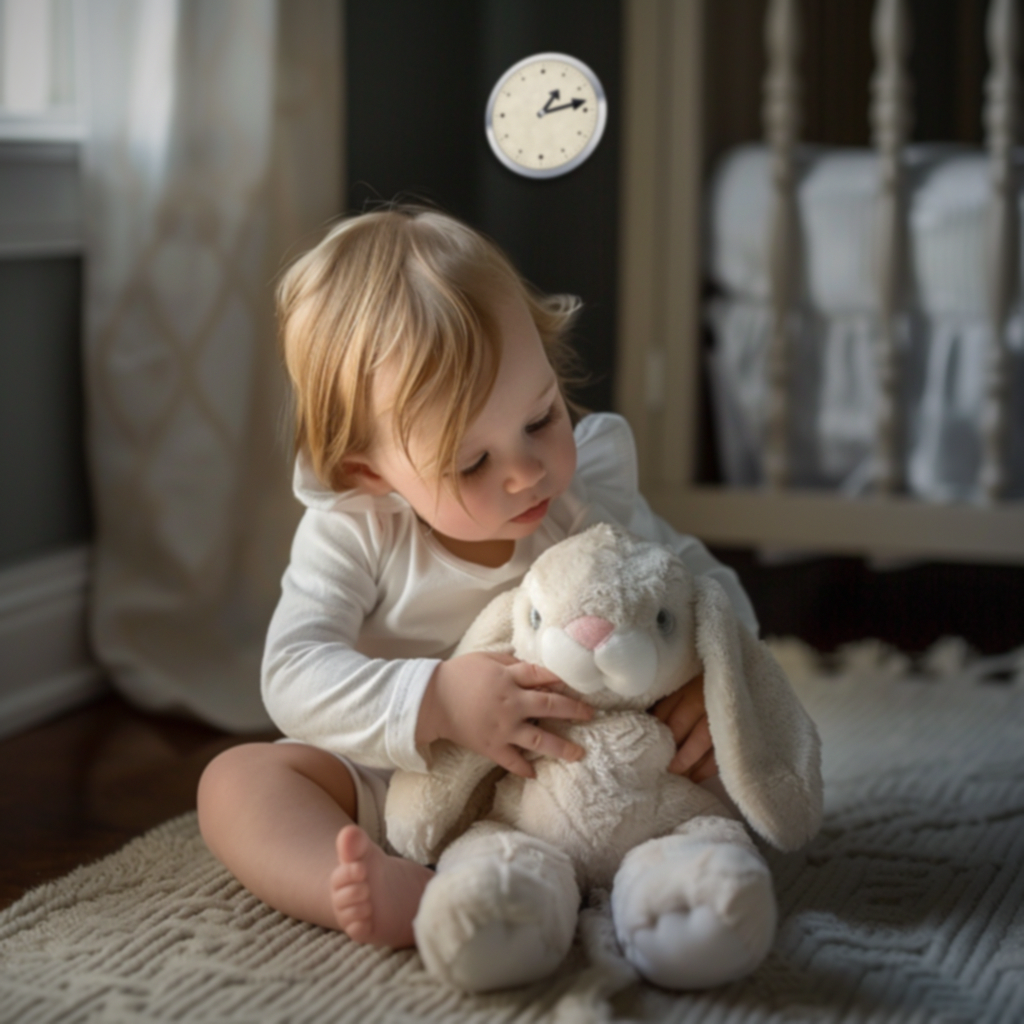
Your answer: 1 h 13 min
